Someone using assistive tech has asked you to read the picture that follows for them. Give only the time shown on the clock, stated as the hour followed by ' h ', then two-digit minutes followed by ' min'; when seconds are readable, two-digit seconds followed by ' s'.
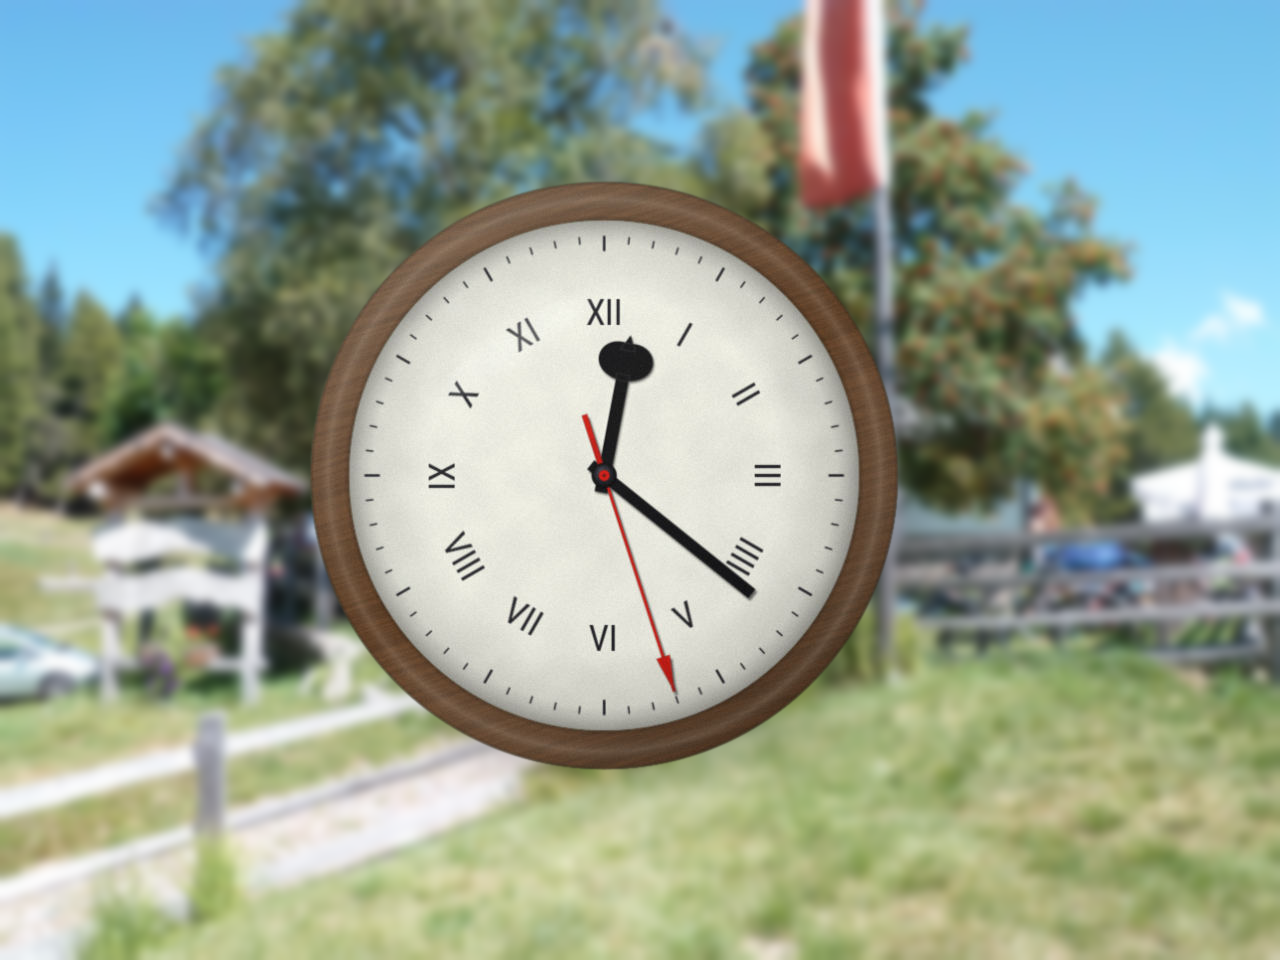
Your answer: 12 h 21 min 27 s
